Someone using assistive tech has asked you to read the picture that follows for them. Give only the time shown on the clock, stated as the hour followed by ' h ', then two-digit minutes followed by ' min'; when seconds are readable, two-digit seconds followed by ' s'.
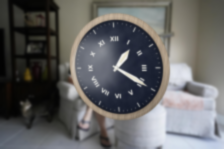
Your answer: 1 h 20 min
